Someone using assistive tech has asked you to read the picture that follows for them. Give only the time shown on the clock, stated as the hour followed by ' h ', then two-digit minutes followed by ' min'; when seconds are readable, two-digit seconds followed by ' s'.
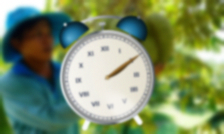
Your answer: 2 h 10 min
